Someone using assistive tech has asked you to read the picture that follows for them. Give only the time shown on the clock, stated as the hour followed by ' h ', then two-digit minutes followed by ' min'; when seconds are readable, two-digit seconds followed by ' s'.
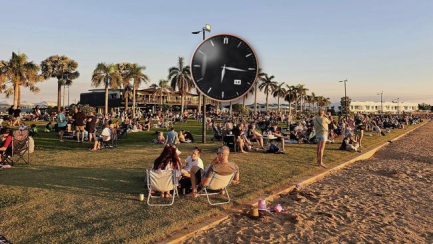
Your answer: 6 h 16 min
